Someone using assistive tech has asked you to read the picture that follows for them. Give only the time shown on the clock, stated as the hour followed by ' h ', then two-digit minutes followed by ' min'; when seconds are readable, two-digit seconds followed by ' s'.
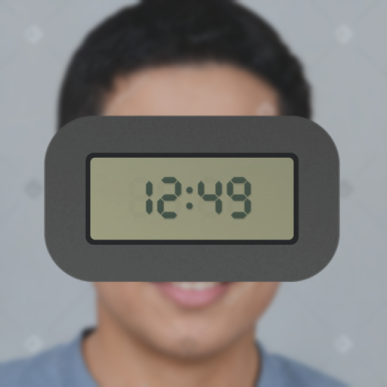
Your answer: 12 h 49 min
